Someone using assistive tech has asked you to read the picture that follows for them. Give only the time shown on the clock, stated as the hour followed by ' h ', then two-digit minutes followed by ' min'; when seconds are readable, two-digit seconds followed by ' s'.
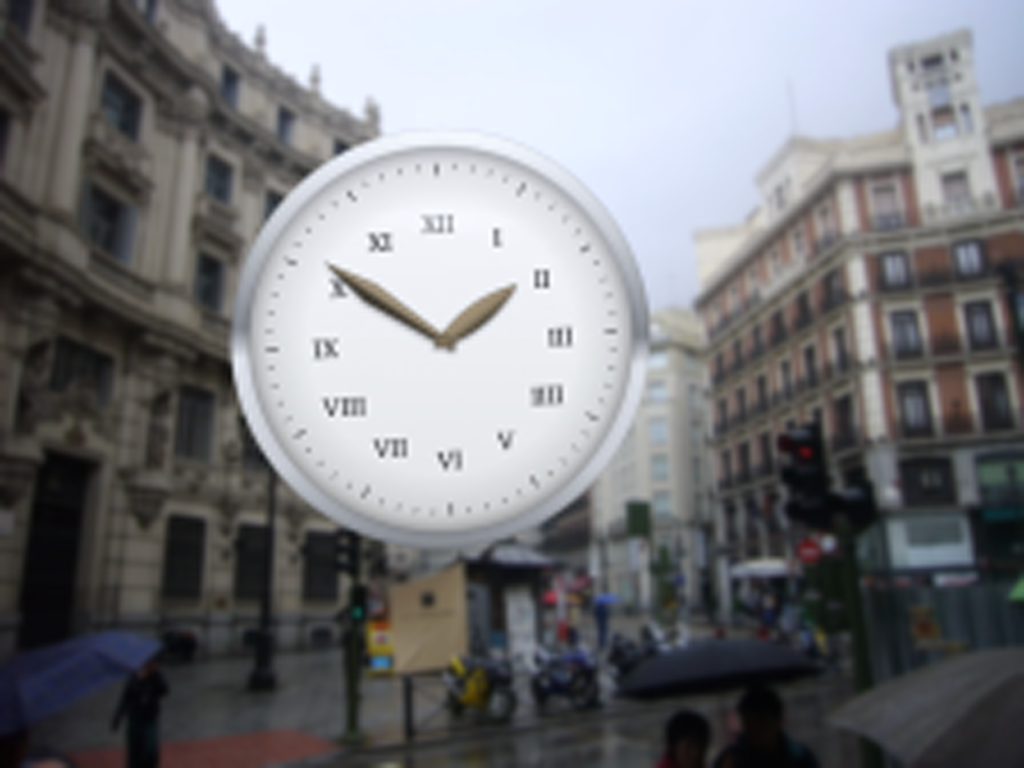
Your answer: 1 h 51 min
